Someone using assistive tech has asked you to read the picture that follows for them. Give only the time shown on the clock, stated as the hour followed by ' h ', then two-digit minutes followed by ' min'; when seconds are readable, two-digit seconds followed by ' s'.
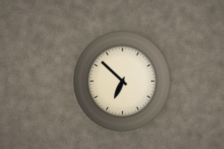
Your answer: 6 h 52 min
